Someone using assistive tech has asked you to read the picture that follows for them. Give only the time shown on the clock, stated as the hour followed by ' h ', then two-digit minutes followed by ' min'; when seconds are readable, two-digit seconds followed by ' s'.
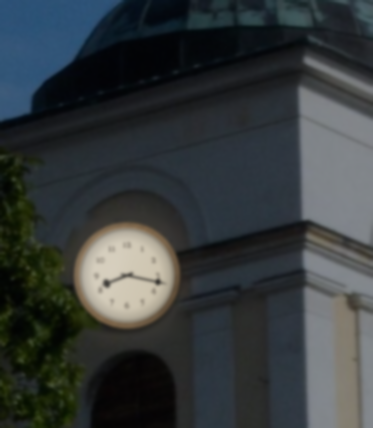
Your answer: 8 h 17 min
